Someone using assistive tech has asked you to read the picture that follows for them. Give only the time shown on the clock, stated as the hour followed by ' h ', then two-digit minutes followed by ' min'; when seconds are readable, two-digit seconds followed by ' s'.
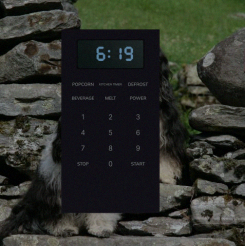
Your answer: 6 h 19 min
